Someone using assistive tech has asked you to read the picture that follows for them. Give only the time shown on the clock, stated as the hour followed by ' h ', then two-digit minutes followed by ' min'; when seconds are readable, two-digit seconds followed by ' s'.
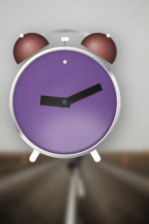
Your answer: 9 h 11 min
